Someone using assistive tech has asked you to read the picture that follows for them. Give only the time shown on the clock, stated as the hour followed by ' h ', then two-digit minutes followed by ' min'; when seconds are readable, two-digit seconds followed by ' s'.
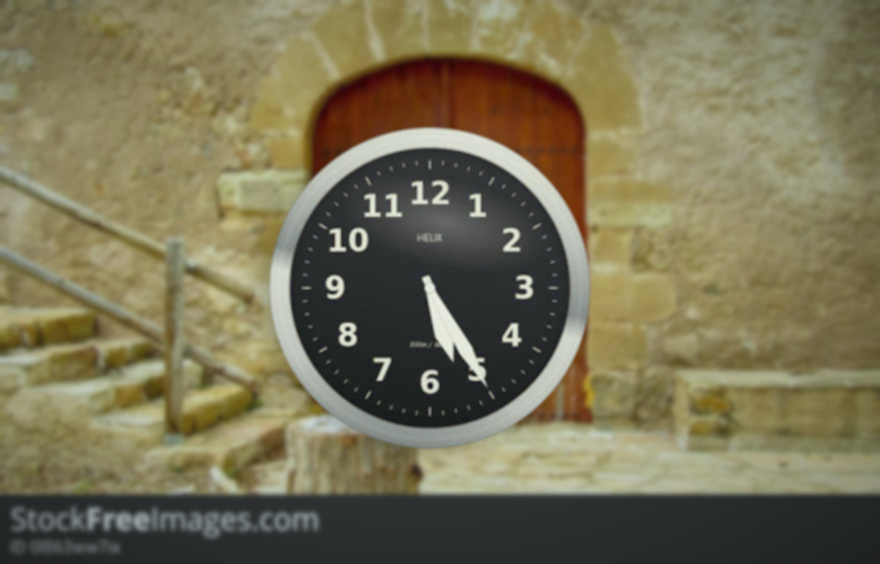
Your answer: 5 h 25 min
